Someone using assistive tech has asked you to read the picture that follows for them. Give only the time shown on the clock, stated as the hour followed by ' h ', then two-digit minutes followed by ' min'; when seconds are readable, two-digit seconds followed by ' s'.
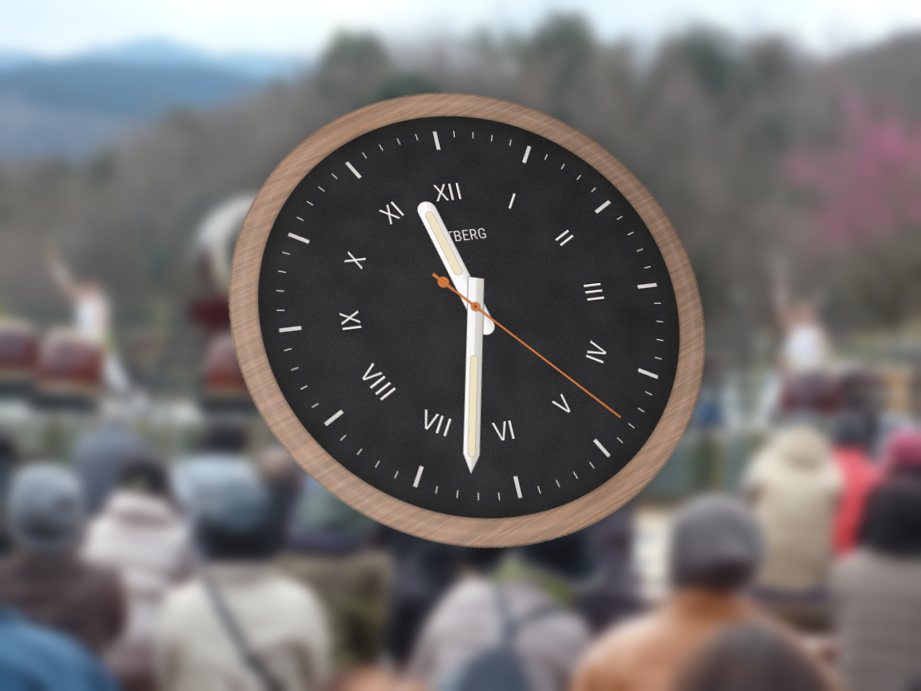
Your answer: 11 h 32 min 23 s
